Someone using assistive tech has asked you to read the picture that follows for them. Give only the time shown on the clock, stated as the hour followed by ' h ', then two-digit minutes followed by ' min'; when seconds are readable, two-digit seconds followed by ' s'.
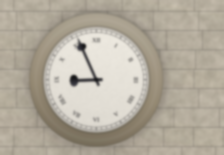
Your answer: 8 h 56 min
